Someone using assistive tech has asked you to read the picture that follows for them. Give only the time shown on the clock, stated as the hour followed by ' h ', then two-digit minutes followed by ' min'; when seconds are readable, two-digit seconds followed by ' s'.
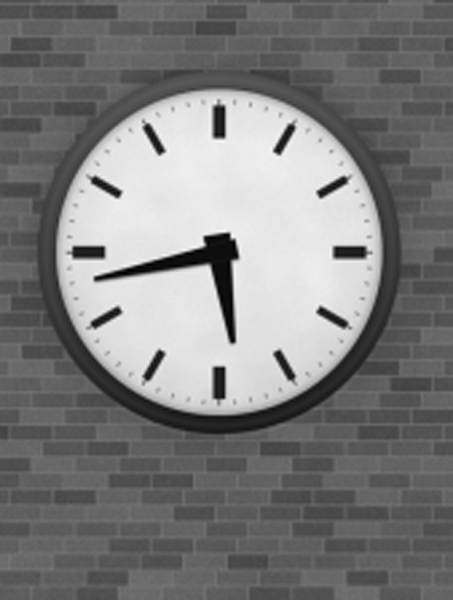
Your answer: 5 h 43 min
